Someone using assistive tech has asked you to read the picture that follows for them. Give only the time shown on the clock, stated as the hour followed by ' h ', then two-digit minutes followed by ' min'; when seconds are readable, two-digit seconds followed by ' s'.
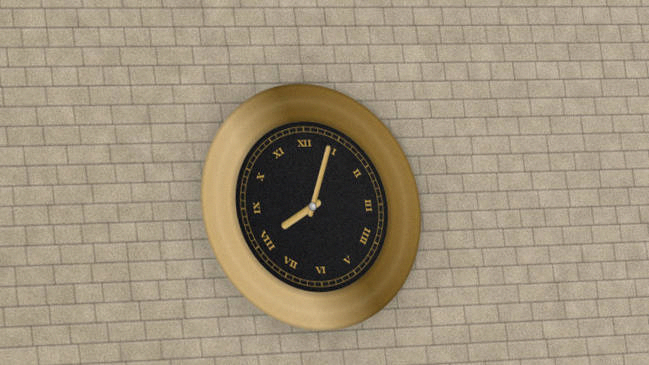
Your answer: 8 h 04 min
